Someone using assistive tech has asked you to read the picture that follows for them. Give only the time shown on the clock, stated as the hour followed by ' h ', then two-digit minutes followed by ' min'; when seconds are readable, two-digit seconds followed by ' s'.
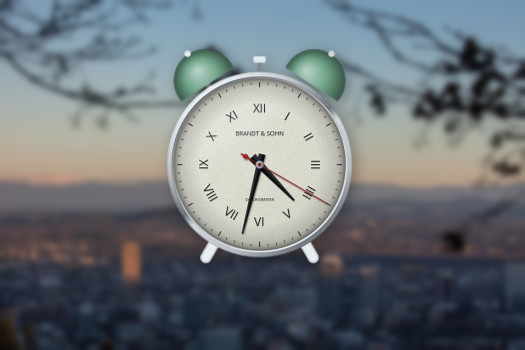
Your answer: 4 h 32 min 20 s
